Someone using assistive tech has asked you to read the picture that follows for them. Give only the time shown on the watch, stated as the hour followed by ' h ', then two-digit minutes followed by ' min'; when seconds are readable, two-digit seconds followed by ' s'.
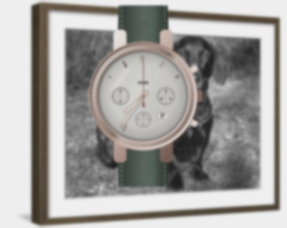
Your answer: 7 h 36 min
